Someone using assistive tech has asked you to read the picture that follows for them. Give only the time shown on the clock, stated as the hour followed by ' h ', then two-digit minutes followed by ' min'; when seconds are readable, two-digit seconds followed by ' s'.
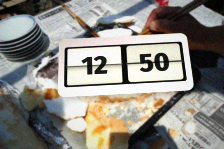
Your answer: 12 h 50 min
